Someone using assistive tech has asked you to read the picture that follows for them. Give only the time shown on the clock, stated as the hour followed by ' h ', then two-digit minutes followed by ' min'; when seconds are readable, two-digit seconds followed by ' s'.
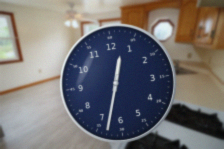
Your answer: 12 h 33 min
